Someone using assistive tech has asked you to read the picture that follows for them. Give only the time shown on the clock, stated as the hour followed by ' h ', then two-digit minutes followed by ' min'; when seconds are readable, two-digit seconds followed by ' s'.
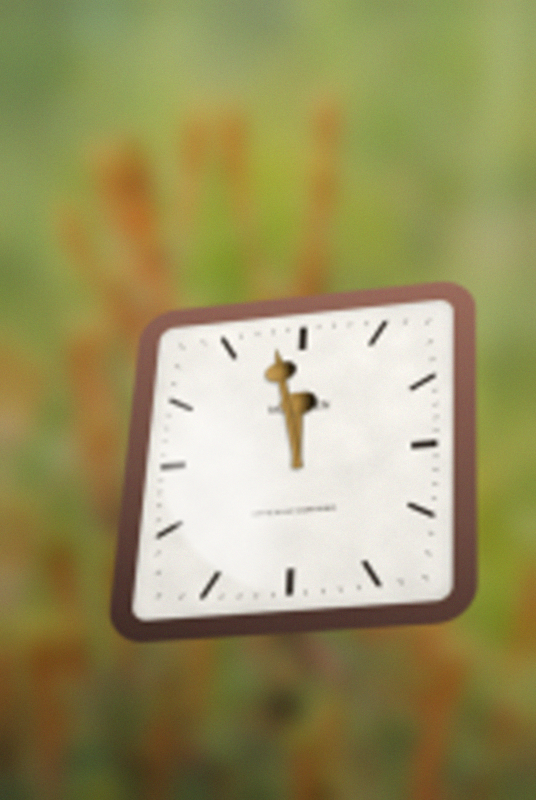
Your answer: 11 h 58 min
